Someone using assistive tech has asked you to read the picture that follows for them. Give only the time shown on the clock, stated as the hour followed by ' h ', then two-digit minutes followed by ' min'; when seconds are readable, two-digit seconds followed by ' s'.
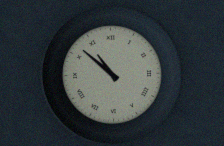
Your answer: 10 h 52 min
